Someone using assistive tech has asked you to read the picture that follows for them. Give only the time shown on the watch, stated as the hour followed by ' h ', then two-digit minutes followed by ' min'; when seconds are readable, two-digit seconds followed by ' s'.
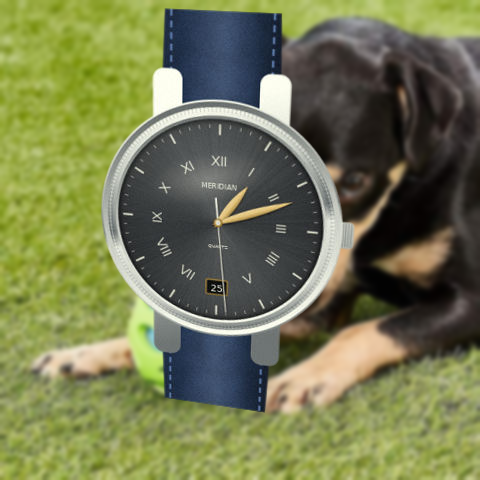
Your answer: 1 h 11 min 29 s
